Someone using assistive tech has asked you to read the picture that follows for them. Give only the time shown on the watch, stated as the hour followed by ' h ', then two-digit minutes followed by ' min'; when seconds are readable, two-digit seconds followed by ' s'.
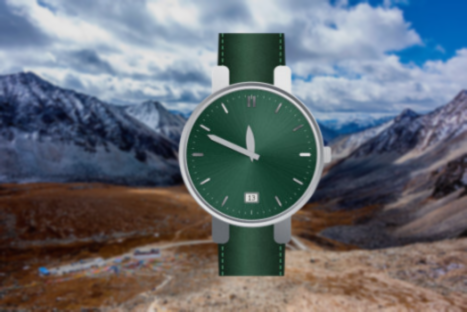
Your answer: 11 h 49 min
